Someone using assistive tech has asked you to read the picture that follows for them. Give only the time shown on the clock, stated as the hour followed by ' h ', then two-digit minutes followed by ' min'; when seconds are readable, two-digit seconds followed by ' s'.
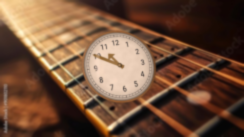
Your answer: 10 h 50 min
